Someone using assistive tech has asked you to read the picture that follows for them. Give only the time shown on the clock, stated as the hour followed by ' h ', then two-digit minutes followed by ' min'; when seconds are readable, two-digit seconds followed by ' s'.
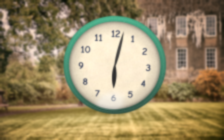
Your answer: 6 h 02 min
